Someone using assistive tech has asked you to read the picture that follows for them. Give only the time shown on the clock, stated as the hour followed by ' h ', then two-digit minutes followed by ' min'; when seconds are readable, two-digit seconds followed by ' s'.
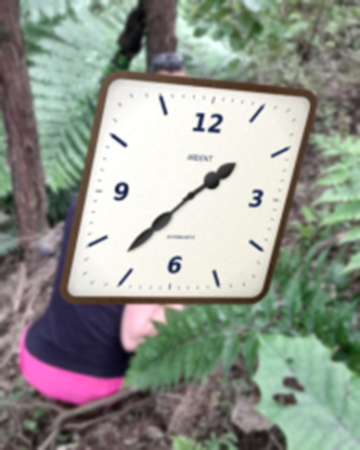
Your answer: 1 h 37 min
